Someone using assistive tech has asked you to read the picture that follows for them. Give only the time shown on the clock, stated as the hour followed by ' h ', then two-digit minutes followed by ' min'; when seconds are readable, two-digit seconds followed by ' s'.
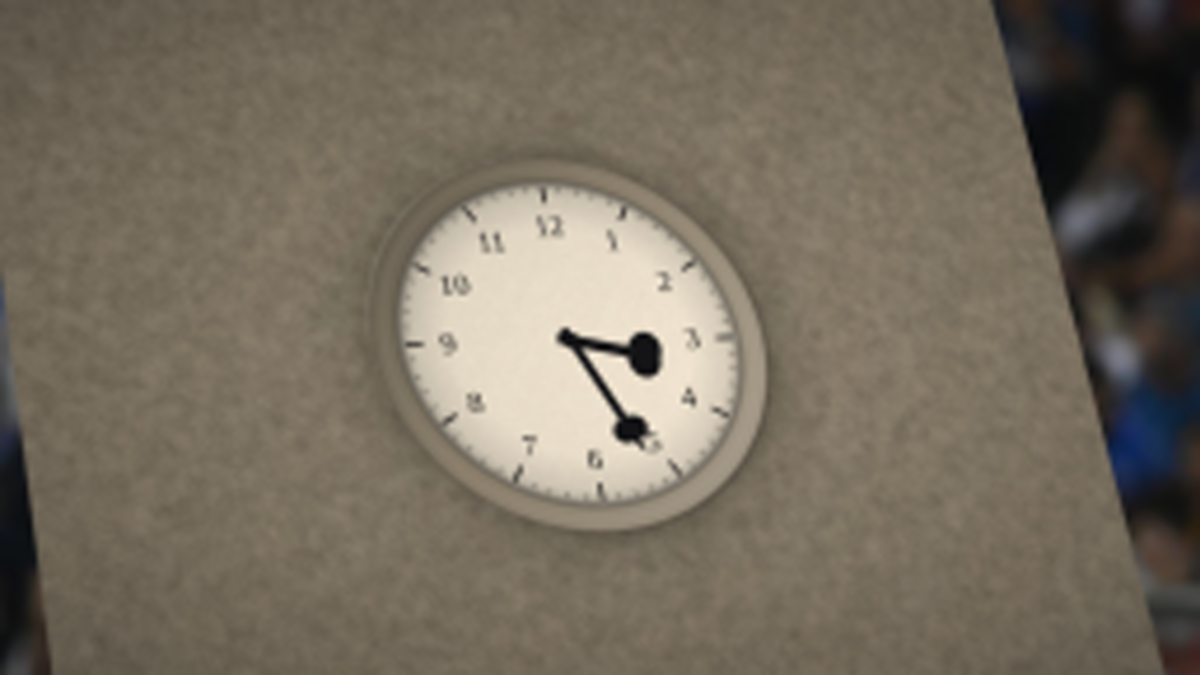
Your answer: 3 h 26 min
